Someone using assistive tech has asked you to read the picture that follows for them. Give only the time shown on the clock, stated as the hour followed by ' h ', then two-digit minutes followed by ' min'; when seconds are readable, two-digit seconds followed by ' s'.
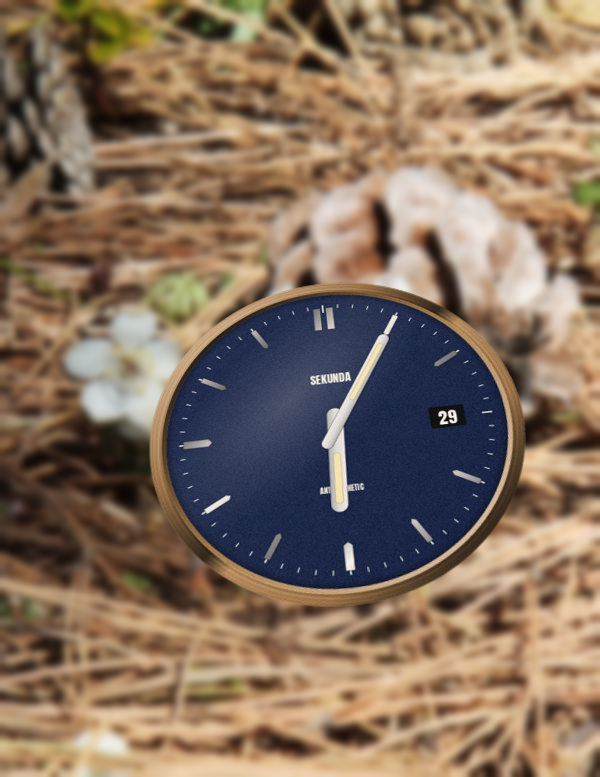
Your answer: 6 h 05 min
